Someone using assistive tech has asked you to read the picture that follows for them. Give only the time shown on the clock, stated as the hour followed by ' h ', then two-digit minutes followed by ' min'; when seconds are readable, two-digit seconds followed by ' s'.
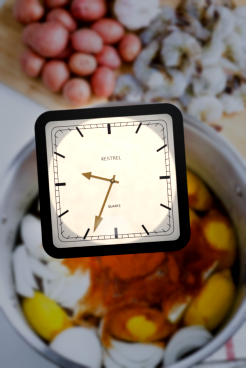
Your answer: 9 h 34 min
